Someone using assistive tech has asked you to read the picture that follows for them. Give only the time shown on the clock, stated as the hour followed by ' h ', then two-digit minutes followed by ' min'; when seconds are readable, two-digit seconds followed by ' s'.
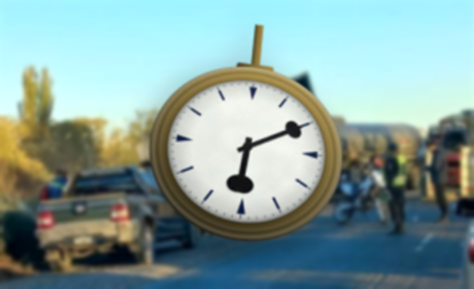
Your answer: 6 h 10 min
